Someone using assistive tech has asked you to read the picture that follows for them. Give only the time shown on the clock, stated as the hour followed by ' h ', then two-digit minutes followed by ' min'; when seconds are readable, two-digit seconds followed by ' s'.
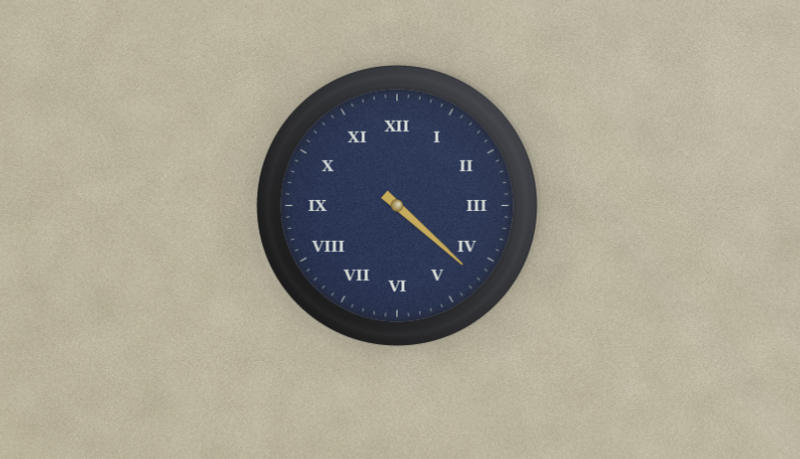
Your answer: 4 h 22 min
